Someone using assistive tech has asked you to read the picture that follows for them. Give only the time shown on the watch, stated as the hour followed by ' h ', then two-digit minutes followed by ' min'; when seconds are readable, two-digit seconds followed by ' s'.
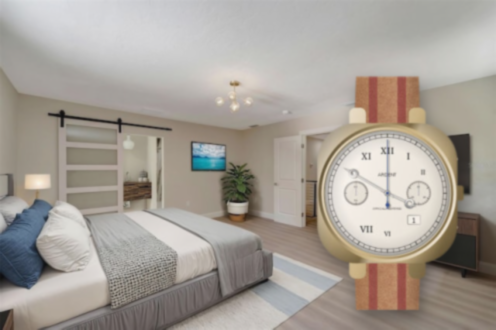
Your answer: 3 h 50 min
